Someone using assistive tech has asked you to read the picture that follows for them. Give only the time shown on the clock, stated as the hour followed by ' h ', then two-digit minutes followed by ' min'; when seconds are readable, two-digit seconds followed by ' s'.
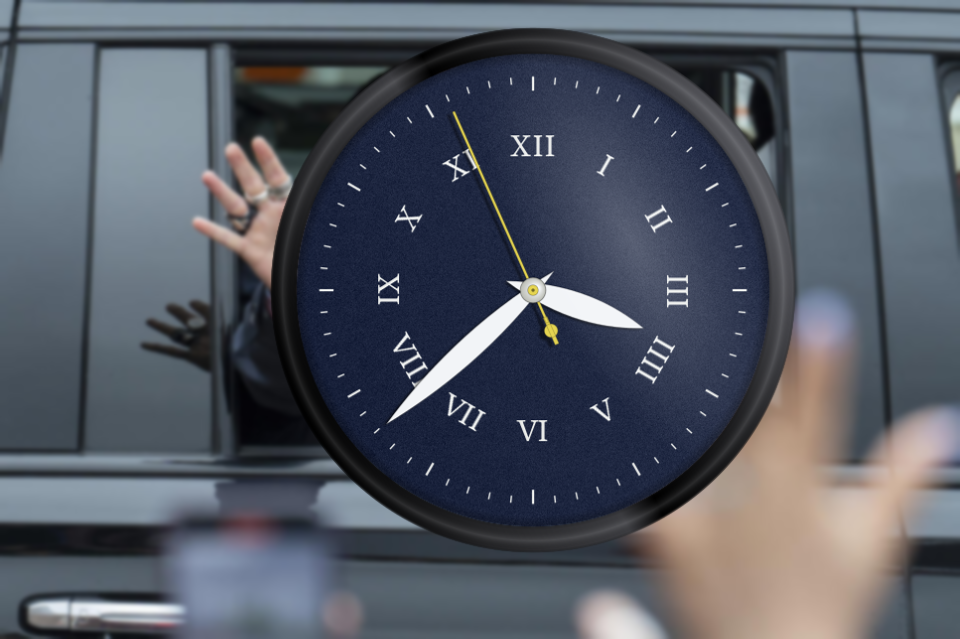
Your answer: 3 h 37 min 56 s
